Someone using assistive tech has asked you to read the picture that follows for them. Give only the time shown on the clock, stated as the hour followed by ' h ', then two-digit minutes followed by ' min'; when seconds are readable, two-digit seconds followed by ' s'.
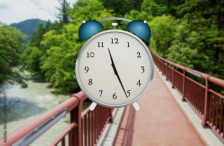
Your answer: 11 h 26 min
